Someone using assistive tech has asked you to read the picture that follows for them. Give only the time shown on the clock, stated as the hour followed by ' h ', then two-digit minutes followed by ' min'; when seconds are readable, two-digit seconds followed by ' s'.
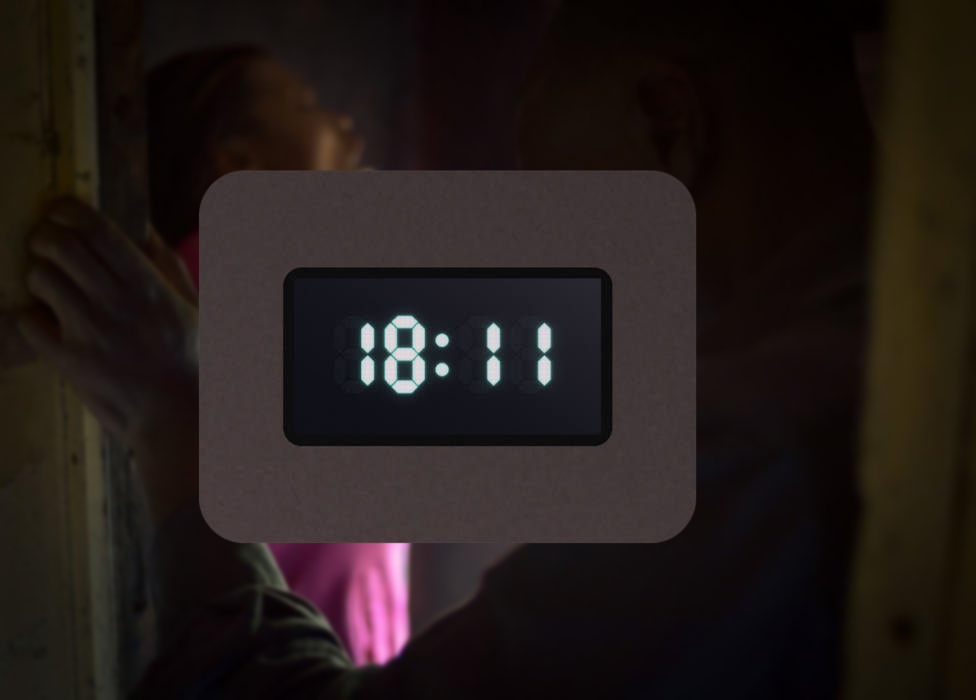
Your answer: 18 h 11 min
